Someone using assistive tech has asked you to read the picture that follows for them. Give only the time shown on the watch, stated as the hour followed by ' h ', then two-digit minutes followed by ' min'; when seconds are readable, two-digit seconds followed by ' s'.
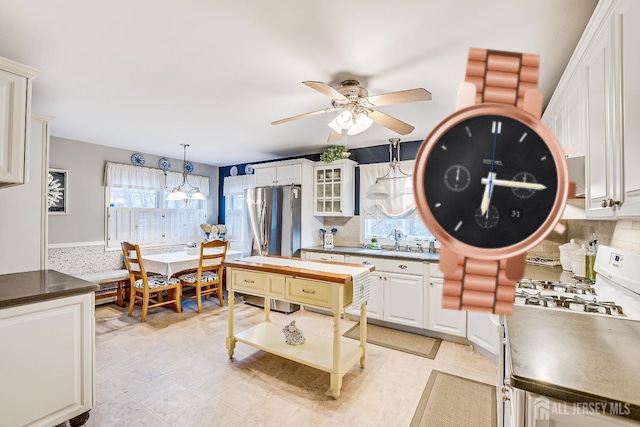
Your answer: 6 h 15 min
